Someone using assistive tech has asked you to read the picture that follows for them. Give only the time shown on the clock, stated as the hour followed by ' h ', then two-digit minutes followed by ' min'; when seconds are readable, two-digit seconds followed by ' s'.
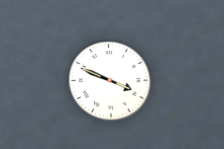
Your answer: 3 h 49 min
